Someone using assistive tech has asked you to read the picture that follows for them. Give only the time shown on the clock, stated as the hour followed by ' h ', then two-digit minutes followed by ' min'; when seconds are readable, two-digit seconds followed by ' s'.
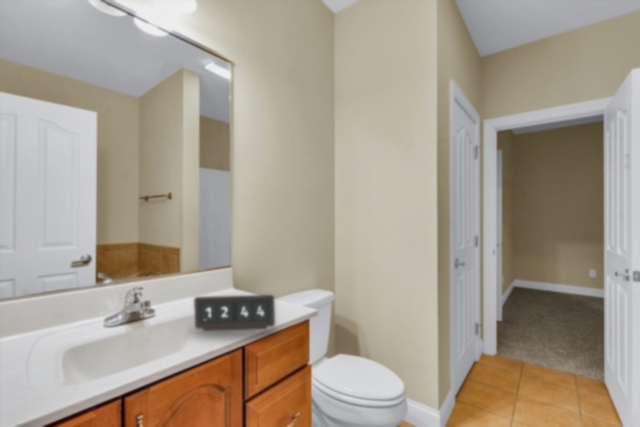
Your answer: 12 h 44 min
